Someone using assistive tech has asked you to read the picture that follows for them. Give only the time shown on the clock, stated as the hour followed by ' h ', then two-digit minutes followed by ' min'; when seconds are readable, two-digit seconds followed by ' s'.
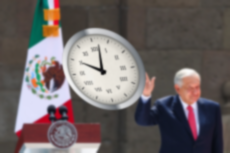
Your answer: 10 h 02 min
